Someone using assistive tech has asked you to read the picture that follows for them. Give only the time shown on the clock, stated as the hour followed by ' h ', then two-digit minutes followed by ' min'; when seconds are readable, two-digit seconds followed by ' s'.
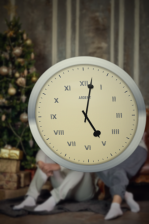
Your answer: 5 h 02 min
